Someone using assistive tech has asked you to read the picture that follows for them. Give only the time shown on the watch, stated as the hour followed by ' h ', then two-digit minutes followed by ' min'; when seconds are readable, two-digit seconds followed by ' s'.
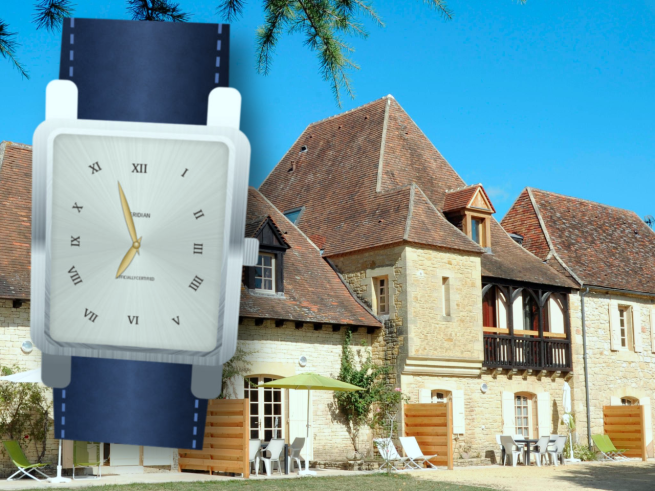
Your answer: 6 h 57 min
